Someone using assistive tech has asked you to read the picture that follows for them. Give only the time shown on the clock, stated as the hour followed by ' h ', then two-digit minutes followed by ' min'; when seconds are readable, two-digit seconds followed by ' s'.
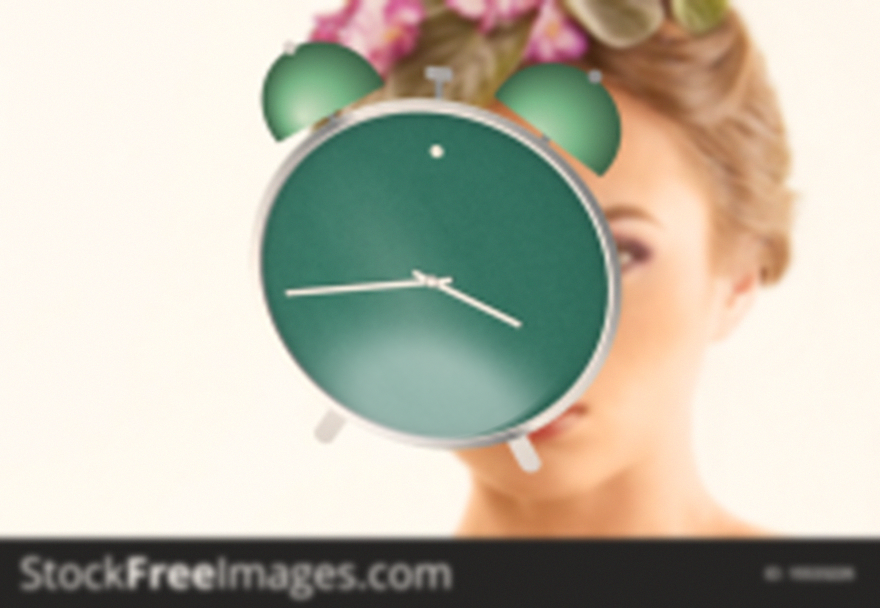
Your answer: 3 h 43 min
